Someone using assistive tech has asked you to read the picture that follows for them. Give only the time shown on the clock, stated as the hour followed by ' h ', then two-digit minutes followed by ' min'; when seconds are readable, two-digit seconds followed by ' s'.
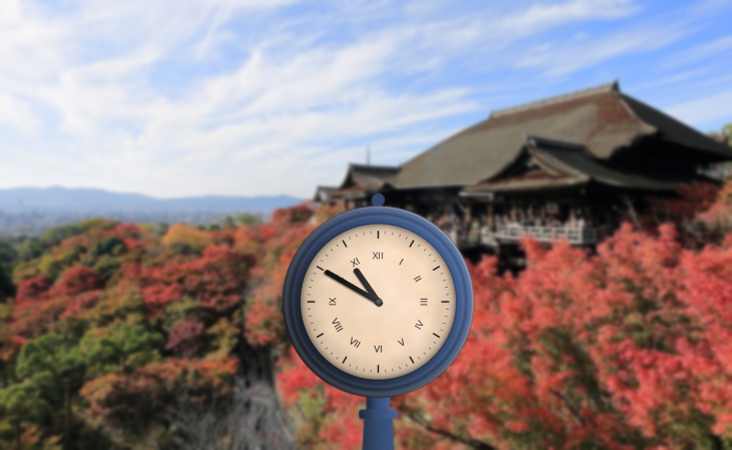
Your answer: 10 h 50 min
